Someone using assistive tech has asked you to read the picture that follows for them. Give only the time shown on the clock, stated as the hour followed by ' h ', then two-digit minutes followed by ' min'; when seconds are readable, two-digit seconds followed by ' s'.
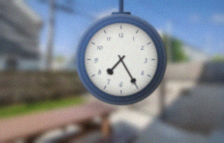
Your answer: 7 h 25 min
